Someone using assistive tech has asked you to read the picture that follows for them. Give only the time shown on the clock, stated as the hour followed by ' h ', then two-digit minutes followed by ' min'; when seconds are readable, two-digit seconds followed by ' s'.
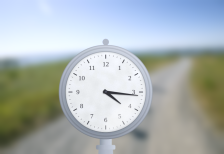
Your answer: 4 h 16 min
